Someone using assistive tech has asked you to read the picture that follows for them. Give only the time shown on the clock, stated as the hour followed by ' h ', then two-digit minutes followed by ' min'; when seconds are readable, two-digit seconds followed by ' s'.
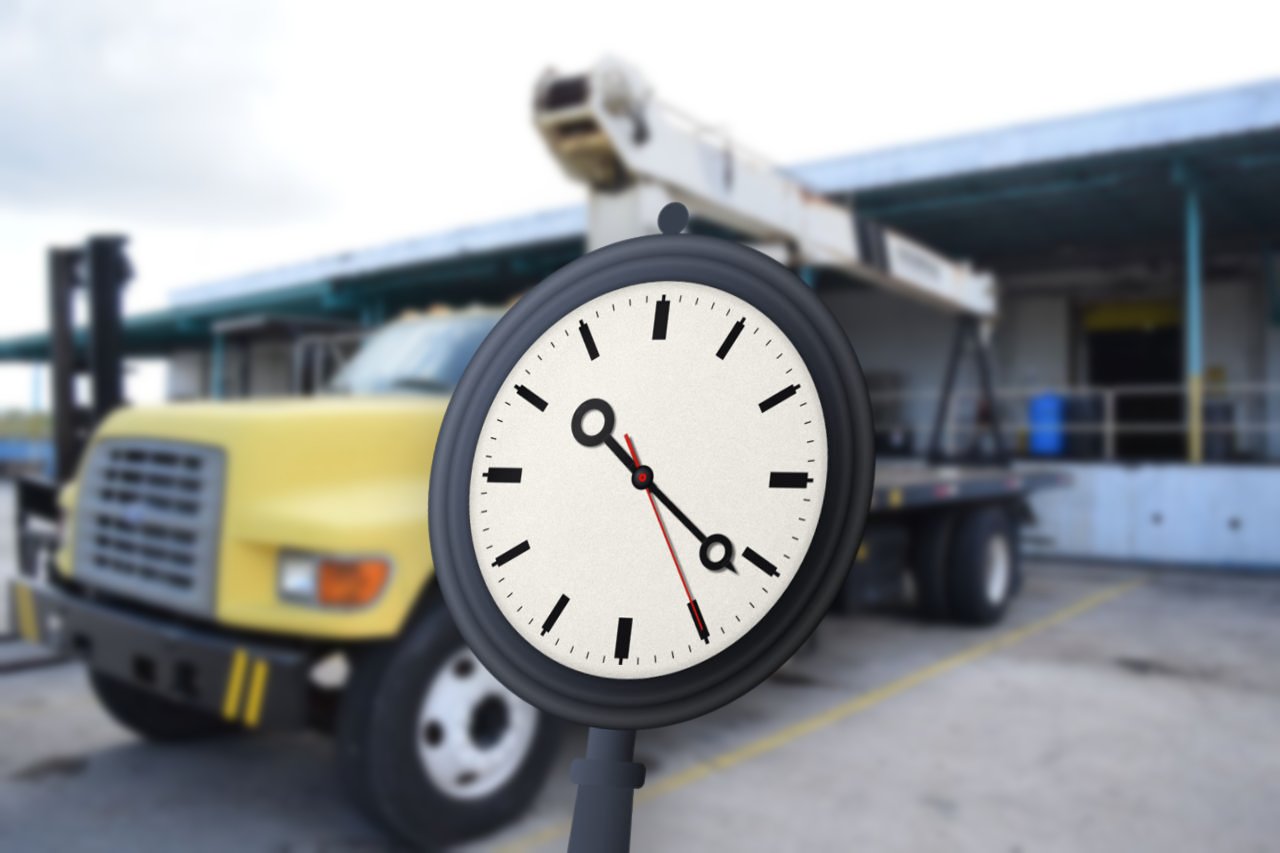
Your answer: 10 h 21 min 25 s
